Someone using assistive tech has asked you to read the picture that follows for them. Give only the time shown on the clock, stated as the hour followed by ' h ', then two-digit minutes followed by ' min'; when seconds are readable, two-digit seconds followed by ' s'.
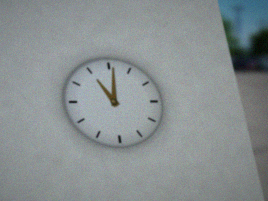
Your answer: 11 h 01 min
